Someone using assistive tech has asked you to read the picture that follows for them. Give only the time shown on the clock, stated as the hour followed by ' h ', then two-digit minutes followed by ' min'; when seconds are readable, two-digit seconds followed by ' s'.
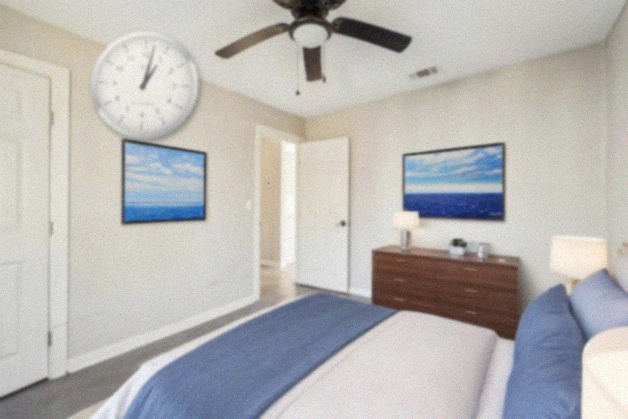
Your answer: 1 h 02 min
